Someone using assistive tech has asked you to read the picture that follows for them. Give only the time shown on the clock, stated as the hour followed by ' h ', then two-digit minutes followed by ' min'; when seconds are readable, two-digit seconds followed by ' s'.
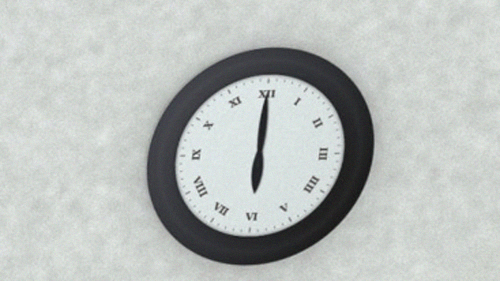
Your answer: 6 h 00 min
